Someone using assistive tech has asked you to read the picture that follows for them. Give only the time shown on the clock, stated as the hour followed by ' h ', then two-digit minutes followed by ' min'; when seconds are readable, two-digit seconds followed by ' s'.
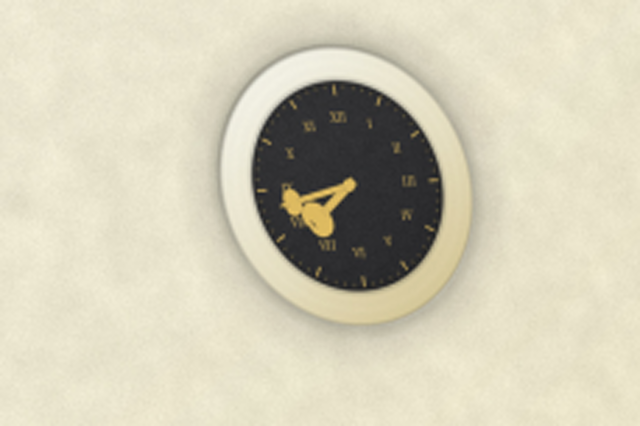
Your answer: 7 h 43 min
